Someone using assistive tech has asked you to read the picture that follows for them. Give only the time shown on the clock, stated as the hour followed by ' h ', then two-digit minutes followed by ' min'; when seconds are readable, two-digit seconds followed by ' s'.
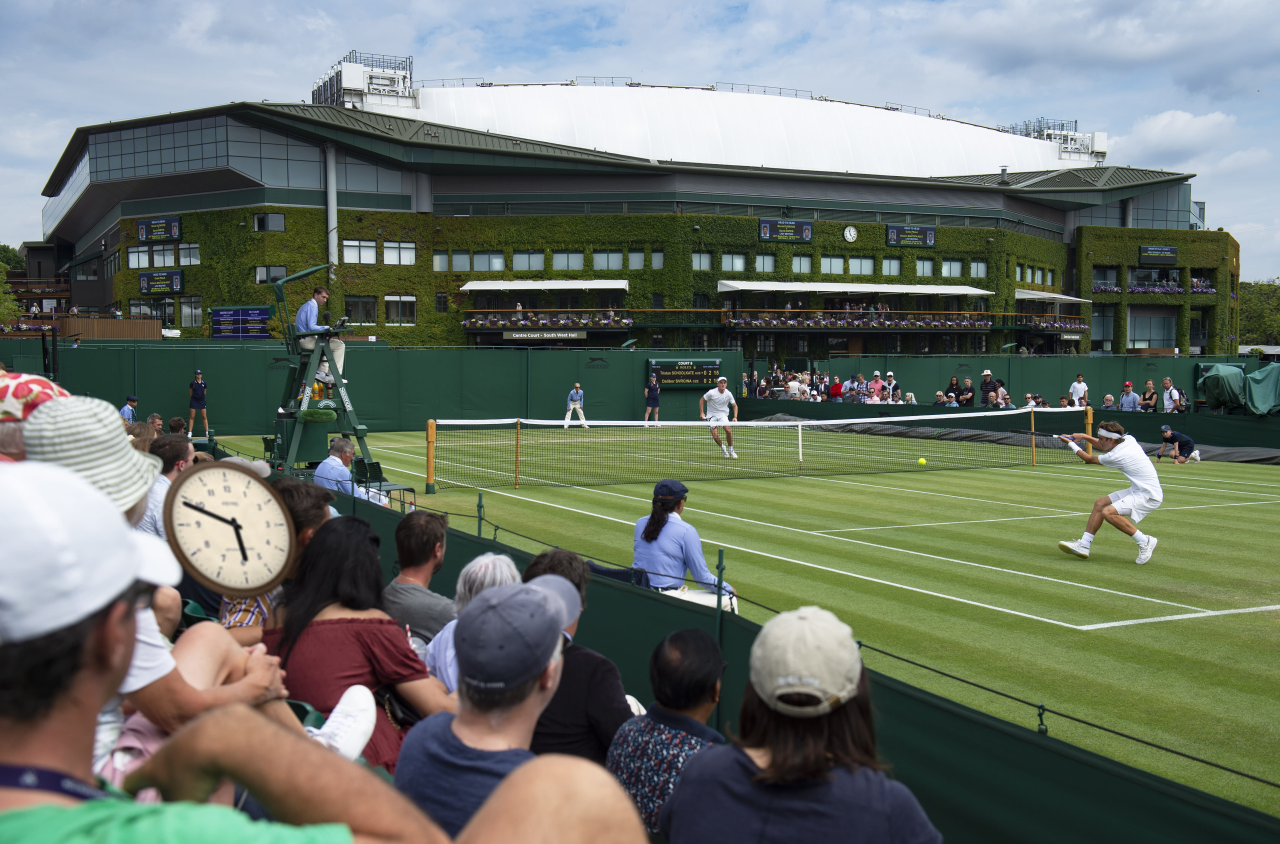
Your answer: 5 h 49 min
